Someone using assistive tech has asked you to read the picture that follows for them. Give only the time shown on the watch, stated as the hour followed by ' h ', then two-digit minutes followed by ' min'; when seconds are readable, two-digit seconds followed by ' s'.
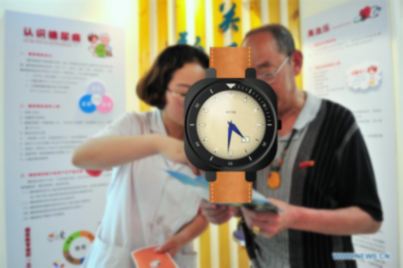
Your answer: 4 h 31 min
